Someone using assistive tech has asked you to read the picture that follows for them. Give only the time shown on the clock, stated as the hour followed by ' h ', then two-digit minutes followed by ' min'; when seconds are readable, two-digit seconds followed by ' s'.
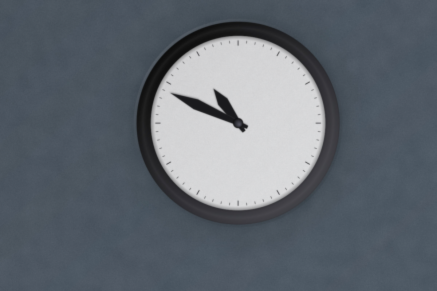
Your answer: 10 h 49 min
